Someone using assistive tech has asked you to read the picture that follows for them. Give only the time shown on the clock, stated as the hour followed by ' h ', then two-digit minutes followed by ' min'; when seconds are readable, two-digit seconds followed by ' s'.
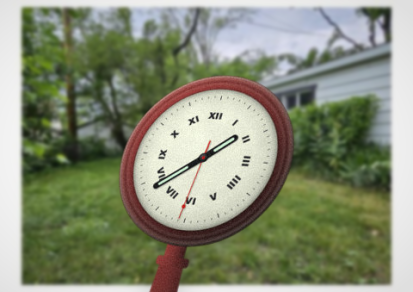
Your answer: 1 h 38 min 31 s
